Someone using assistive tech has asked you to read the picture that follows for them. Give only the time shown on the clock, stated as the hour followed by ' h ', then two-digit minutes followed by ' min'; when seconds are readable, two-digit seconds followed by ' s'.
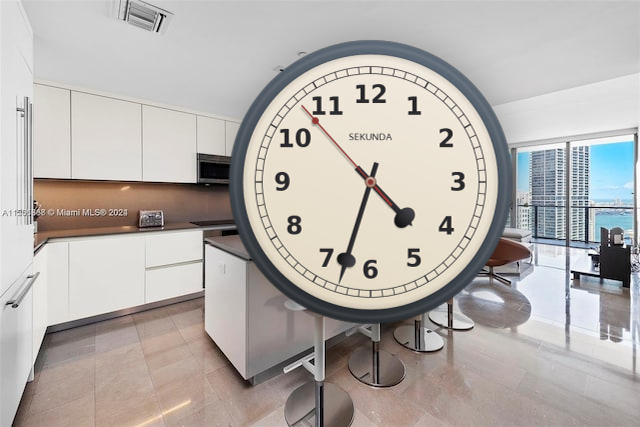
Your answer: 4 h 32 min 53 s
